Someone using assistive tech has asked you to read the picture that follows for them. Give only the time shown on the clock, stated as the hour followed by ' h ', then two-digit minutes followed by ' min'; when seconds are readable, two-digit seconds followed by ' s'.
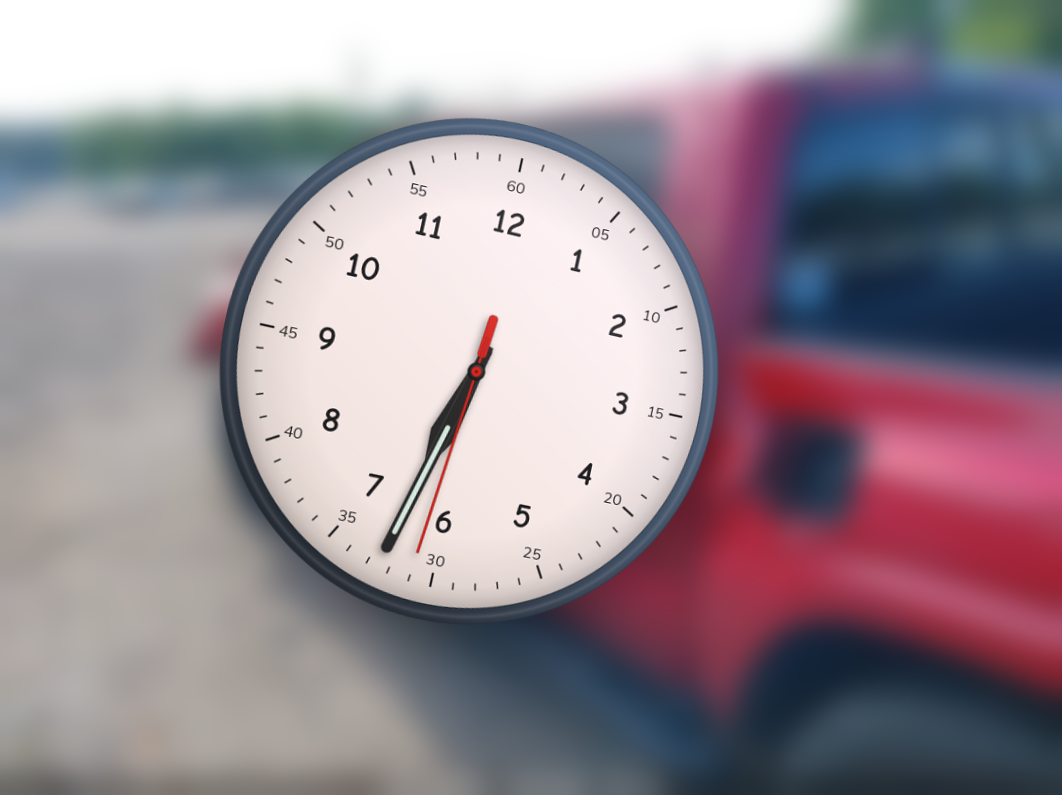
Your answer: 6 h 32 min 31 s
